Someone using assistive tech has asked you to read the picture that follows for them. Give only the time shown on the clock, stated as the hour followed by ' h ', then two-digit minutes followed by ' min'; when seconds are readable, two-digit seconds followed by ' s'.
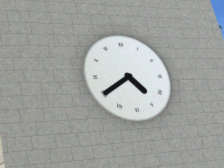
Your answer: 4 h 40 min
